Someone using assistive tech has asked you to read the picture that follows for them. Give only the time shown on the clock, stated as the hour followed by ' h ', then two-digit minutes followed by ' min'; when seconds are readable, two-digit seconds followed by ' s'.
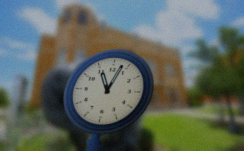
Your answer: 11 h 03 min
